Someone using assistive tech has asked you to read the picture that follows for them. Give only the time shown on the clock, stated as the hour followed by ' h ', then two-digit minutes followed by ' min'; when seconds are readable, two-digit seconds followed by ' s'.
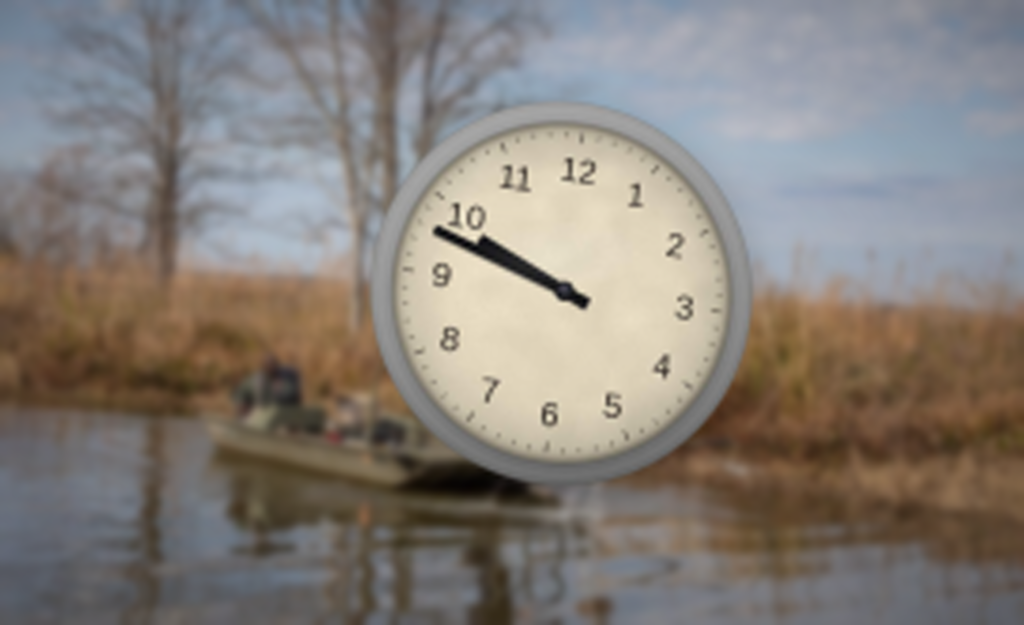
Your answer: 9 h 48 min
